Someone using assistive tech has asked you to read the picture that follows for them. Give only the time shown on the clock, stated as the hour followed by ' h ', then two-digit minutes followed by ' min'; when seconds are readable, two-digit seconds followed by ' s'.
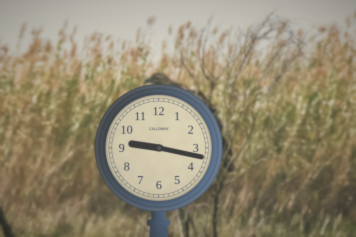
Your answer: 9 h 17 min
